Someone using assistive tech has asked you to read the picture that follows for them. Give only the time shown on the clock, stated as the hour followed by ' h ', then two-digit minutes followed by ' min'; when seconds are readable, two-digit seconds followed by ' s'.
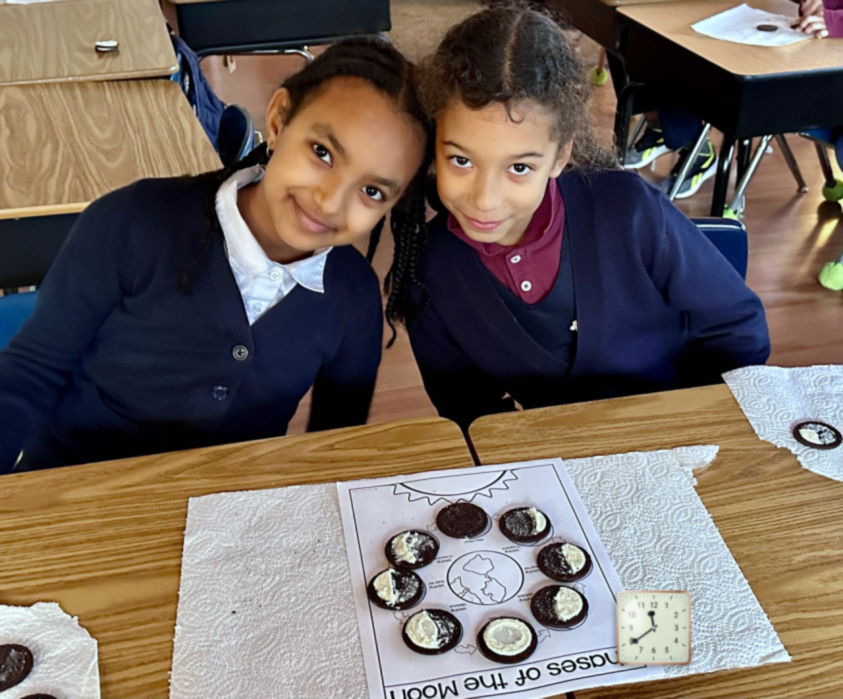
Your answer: 11 h 39 min
